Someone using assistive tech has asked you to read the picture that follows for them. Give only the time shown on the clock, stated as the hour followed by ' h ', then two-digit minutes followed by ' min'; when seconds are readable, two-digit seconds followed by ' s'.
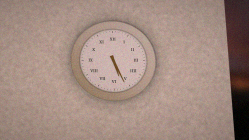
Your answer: 5 h 26 min
